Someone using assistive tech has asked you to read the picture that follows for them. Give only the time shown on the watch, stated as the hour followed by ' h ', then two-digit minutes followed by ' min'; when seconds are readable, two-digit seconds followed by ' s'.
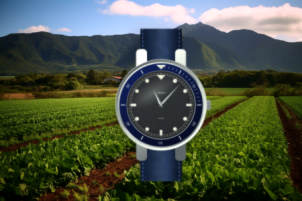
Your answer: 11 h 07 min
